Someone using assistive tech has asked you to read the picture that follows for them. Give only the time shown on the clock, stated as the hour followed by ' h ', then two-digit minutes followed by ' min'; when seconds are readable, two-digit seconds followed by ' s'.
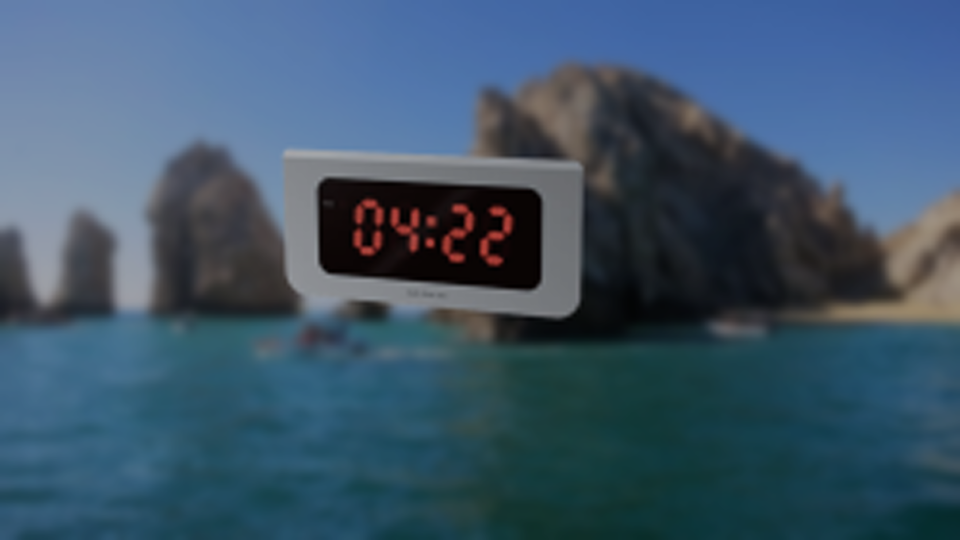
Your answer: 4 h 22 min
